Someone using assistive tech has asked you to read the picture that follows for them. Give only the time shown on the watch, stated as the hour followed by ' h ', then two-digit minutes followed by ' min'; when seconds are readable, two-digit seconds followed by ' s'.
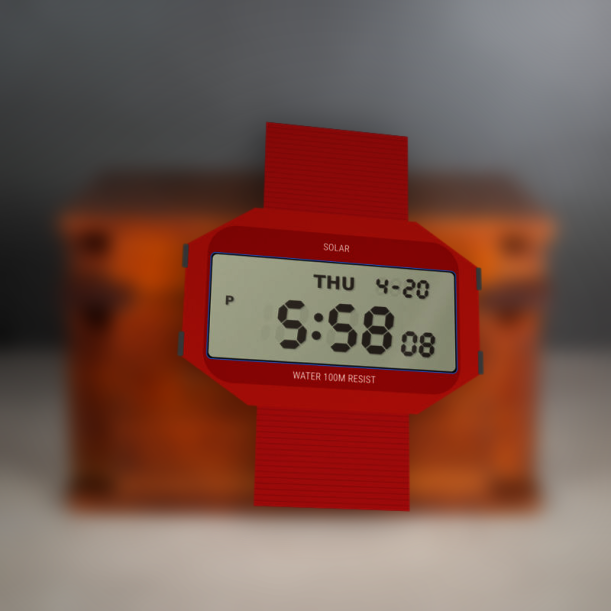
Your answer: 5 h 58 min 08 s
